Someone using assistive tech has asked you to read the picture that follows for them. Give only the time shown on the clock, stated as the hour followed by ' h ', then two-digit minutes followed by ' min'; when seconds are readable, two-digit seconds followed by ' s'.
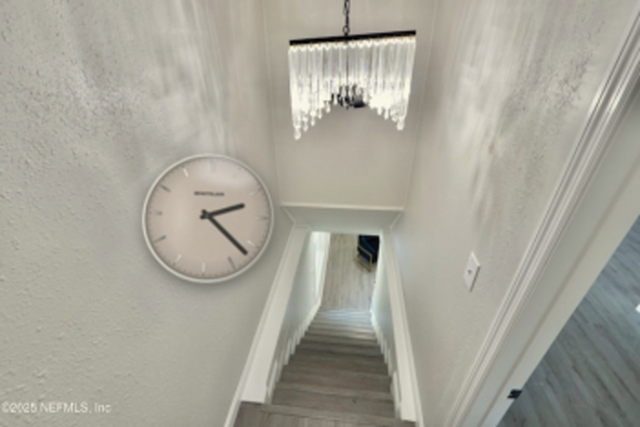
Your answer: 2 h 22 min
